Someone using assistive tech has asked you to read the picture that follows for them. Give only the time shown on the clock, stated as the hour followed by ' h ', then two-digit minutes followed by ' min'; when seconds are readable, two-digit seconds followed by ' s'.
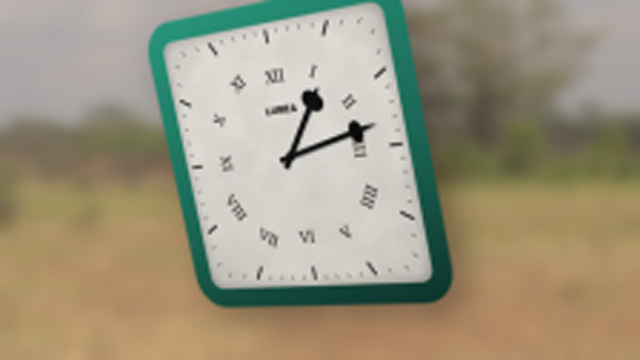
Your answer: 1 h 13 min
